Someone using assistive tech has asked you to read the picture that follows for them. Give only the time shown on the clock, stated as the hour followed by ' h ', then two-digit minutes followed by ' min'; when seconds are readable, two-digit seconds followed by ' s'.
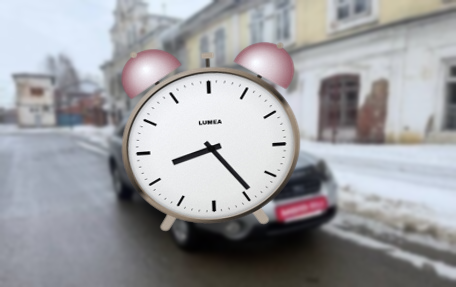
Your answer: 8 h 24 min
